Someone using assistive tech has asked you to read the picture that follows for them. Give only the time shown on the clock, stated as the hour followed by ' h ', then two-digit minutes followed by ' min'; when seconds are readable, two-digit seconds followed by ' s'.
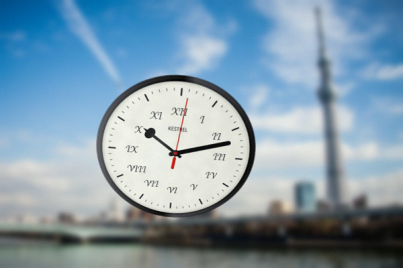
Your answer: 10 h 12 min 01 s
